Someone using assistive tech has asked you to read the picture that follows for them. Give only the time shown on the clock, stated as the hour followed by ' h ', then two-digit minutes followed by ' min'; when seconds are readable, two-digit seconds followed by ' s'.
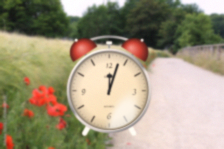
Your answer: 12 h 03 min
